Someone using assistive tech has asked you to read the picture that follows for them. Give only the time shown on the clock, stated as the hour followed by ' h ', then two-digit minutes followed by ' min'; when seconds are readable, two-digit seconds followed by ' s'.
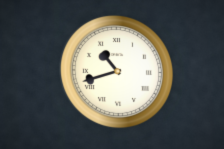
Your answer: 10 h 42 min
